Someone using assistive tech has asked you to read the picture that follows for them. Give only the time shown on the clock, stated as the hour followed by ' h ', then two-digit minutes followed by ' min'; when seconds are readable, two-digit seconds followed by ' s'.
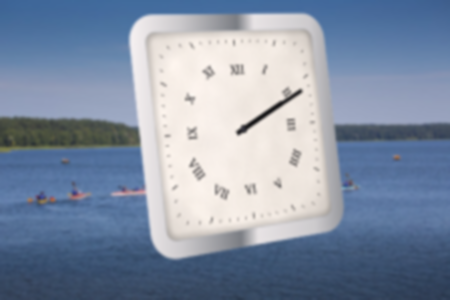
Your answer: 2 h 11 min
